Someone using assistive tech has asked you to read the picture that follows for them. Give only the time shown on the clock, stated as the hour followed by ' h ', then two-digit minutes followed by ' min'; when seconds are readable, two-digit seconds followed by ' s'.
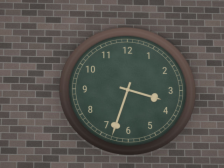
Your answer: 3 h 33 min
